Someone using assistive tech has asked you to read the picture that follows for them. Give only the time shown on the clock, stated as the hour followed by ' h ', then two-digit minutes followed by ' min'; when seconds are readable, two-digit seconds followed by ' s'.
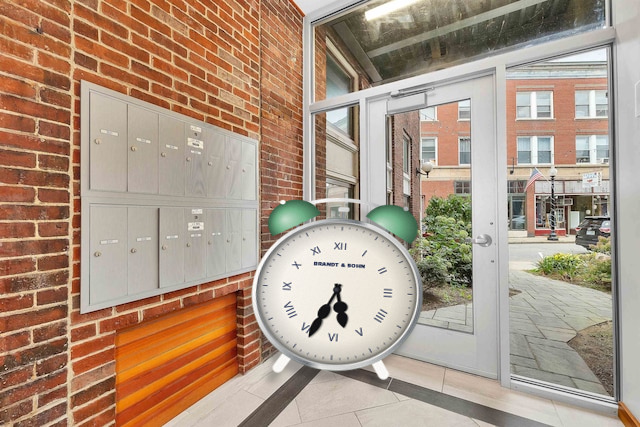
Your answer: 5 h 34 min
